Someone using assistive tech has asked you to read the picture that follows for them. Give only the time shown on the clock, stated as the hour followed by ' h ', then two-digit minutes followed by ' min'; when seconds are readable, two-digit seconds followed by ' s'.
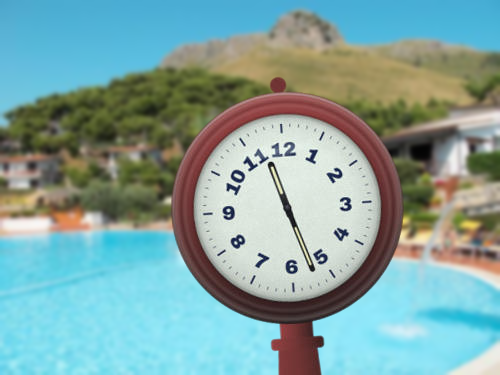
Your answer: 11 h 27 min
